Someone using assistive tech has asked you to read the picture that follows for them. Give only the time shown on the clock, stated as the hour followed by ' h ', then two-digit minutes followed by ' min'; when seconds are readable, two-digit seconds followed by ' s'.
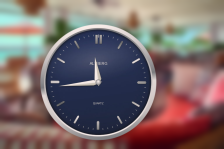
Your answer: 11 h 44 min
